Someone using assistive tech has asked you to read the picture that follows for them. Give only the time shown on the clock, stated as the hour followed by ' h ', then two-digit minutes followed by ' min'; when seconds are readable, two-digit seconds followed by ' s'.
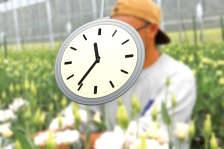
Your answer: 11 h 36 min
